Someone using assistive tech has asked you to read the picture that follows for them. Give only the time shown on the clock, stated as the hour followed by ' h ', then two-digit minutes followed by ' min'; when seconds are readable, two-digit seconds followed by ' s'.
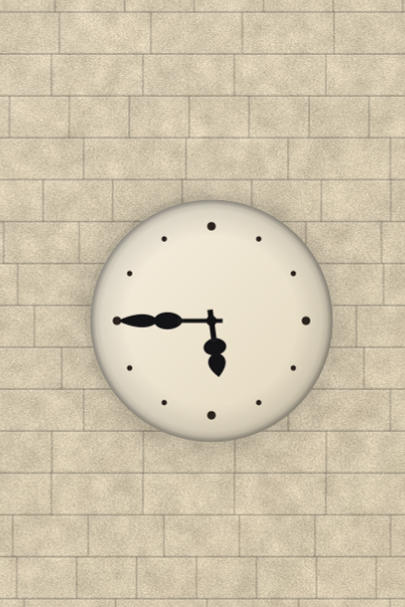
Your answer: 5 h 45 min
